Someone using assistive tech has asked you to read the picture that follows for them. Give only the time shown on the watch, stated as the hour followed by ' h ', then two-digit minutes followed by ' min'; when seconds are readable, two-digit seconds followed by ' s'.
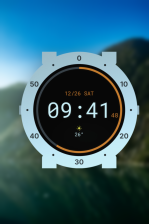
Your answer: 9 h 41 min
